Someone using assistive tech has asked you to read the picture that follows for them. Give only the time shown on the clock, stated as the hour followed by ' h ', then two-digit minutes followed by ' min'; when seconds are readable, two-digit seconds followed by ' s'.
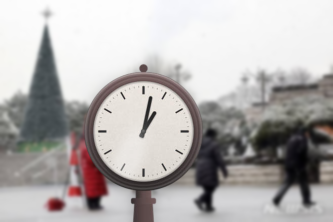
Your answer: 1 h 02 min
